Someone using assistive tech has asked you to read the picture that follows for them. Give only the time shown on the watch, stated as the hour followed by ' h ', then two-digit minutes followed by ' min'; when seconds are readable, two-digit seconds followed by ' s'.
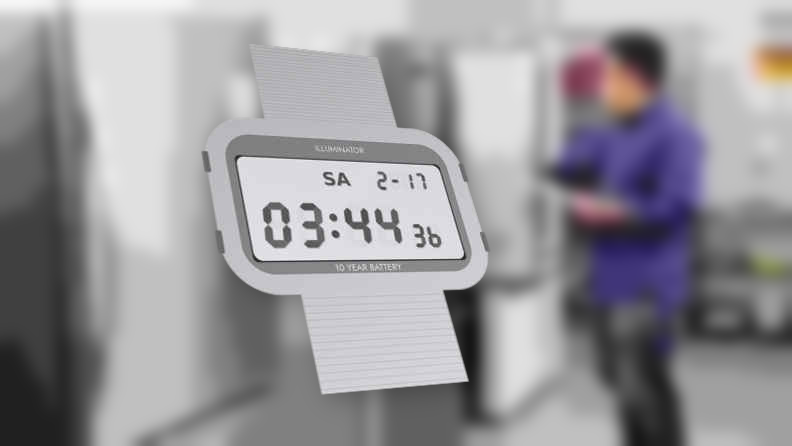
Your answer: 3 h 44 min 36 s
